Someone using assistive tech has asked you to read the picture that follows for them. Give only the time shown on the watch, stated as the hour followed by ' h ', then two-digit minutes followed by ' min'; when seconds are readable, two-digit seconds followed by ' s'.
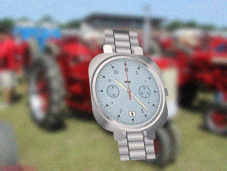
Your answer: 10 h 23 min
